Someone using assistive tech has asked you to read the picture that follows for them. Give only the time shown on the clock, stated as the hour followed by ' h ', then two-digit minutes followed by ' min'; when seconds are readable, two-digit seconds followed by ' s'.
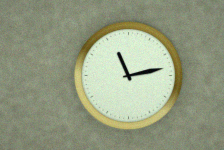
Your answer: 11 h 13 min
